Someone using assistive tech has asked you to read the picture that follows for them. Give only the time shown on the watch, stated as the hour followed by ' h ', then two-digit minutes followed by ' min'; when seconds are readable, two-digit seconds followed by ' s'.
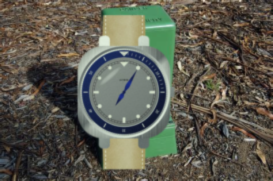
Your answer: 7 h 05 min
